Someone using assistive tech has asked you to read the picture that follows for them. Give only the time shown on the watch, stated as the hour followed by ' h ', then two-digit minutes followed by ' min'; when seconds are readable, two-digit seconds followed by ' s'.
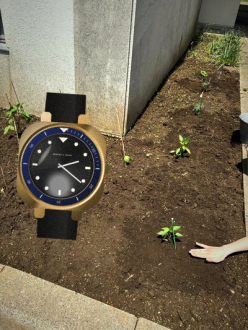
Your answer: 2 h 21 min
